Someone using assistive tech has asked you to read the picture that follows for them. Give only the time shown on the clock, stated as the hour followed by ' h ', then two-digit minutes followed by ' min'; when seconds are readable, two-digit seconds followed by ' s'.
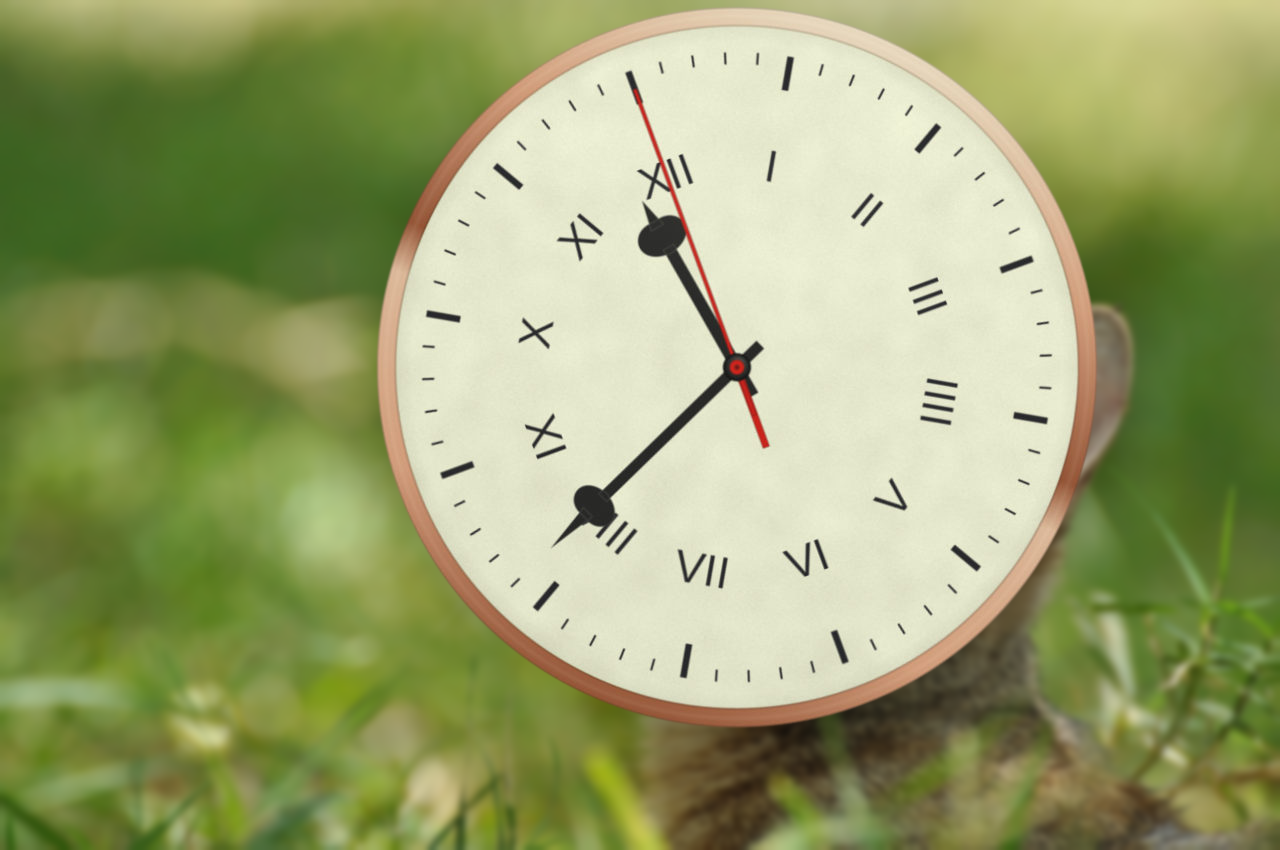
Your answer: 11 h 41 min 00 s
